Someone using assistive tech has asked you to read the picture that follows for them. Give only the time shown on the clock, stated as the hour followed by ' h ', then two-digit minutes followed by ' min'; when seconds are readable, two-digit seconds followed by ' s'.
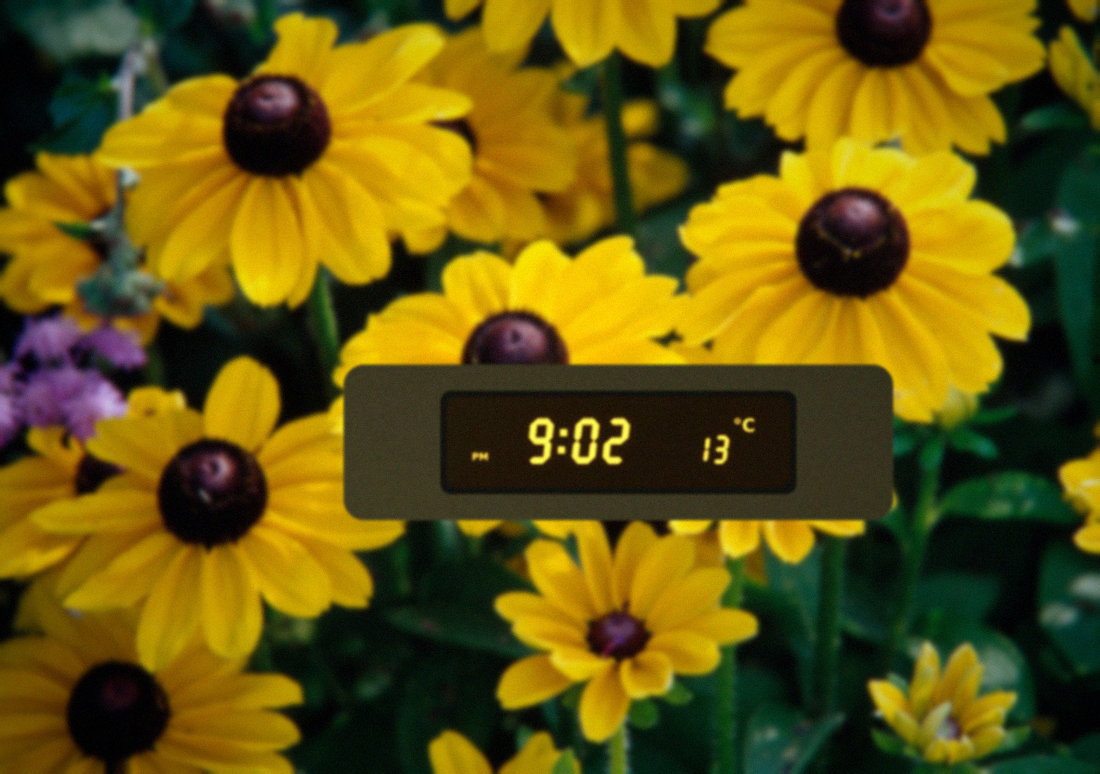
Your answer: 9 h 02 min
